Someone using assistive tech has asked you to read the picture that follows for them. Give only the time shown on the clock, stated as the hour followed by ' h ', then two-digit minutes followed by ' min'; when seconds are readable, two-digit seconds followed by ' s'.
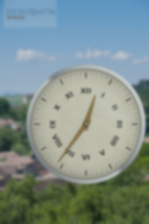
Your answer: 12 h 36 min
